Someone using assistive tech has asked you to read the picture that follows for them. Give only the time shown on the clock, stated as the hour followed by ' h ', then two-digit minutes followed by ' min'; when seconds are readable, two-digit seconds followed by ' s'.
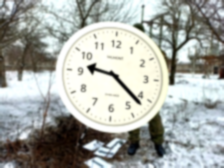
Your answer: 9 h 22 min
